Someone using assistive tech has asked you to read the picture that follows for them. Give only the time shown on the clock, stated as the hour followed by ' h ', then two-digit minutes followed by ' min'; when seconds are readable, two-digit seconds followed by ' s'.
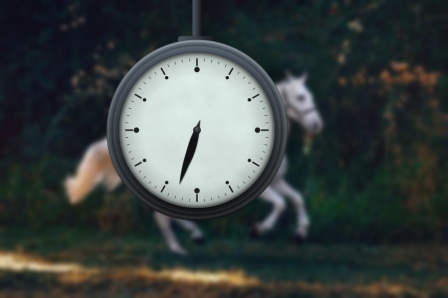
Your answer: 6 h 33 min
